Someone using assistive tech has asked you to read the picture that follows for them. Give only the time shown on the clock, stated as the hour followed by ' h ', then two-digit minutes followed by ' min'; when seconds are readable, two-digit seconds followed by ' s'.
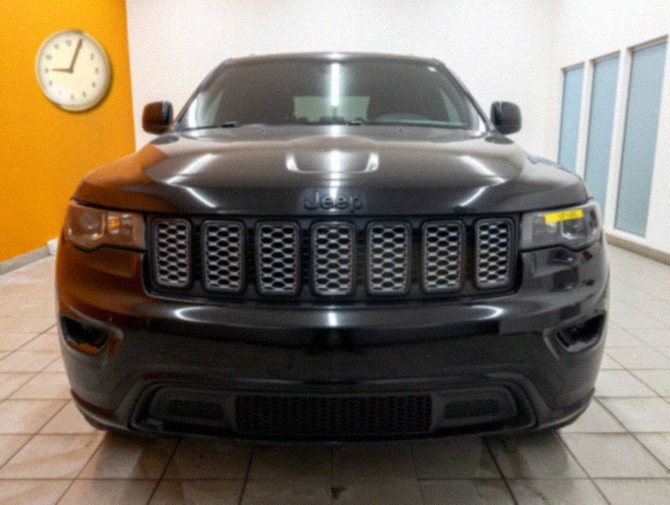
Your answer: 9 h 04 min
